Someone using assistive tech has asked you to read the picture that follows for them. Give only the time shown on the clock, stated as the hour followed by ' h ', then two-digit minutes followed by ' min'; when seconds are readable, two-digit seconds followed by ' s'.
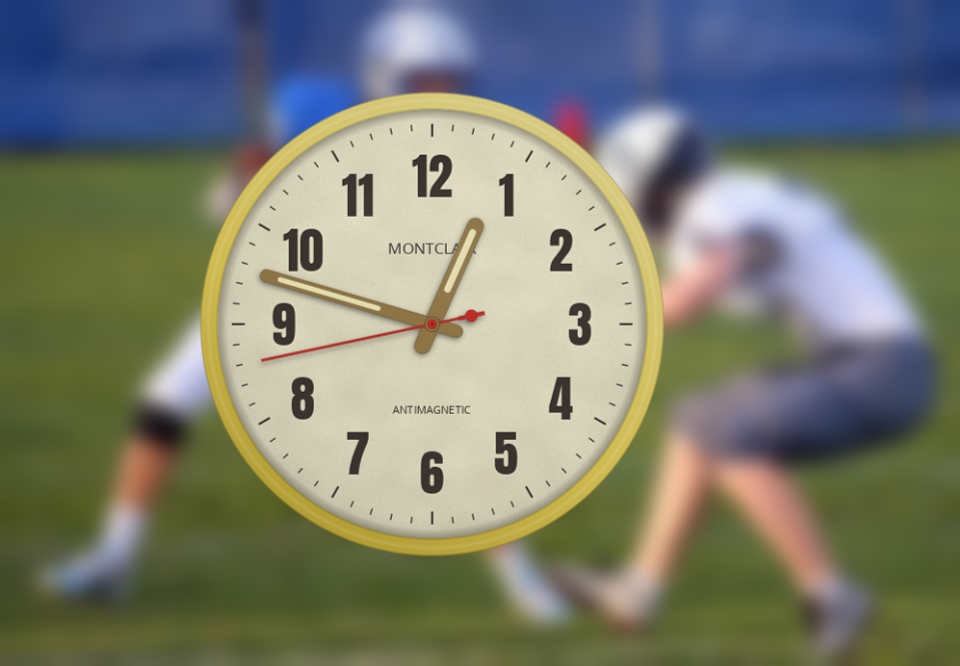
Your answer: 12 h 47 min 43 s
